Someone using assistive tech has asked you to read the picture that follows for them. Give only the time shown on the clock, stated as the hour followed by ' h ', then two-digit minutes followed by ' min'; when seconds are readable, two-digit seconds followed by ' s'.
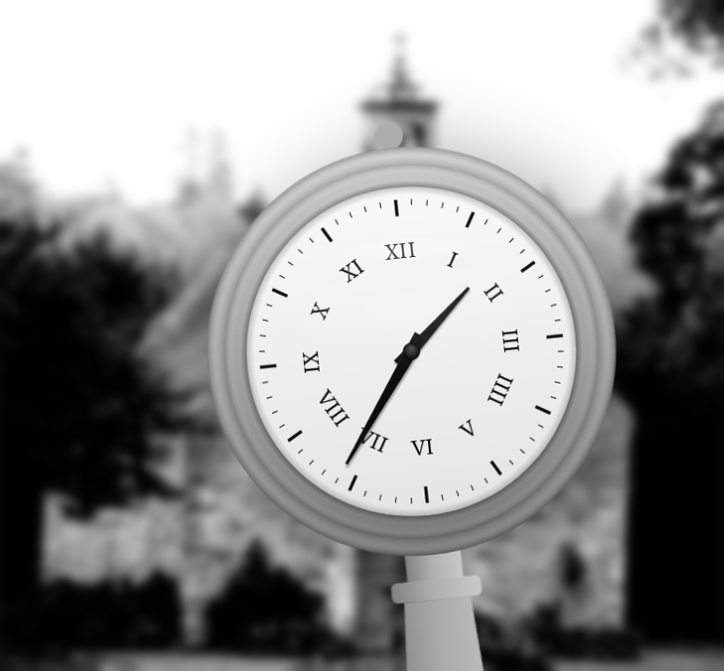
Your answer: 1 h 36 min
